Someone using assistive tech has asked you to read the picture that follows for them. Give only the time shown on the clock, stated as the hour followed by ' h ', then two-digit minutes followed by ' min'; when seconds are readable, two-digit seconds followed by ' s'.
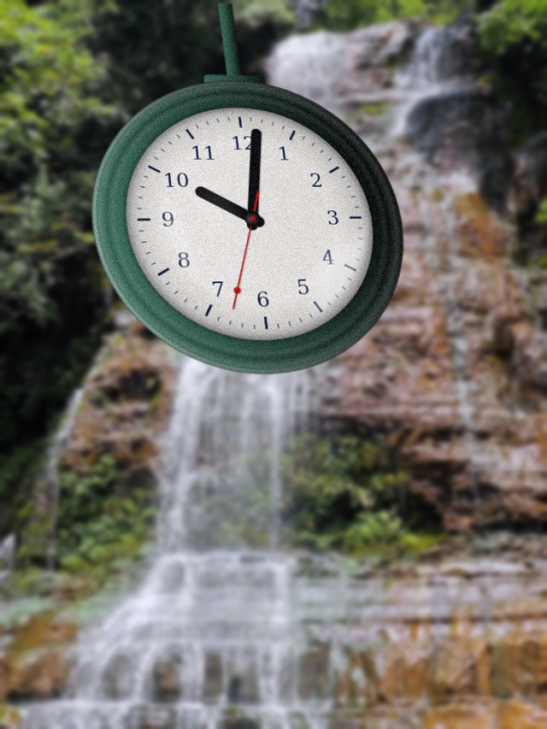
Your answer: 10 h 01 min 33 s
